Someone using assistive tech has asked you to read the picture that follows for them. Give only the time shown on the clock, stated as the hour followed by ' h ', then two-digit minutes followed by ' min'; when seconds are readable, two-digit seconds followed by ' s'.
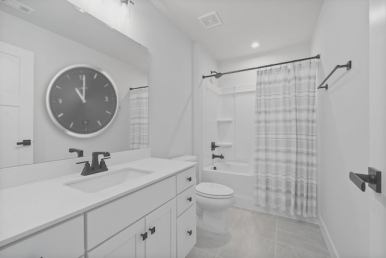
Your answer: 11 h 01 min
